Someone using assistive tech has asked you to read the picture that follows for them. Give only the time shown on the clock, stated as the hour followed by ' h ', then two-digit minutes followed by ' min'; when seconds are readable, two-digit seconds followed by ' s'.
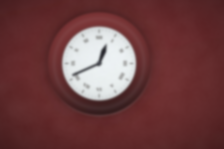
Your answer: 12 h 41 min
